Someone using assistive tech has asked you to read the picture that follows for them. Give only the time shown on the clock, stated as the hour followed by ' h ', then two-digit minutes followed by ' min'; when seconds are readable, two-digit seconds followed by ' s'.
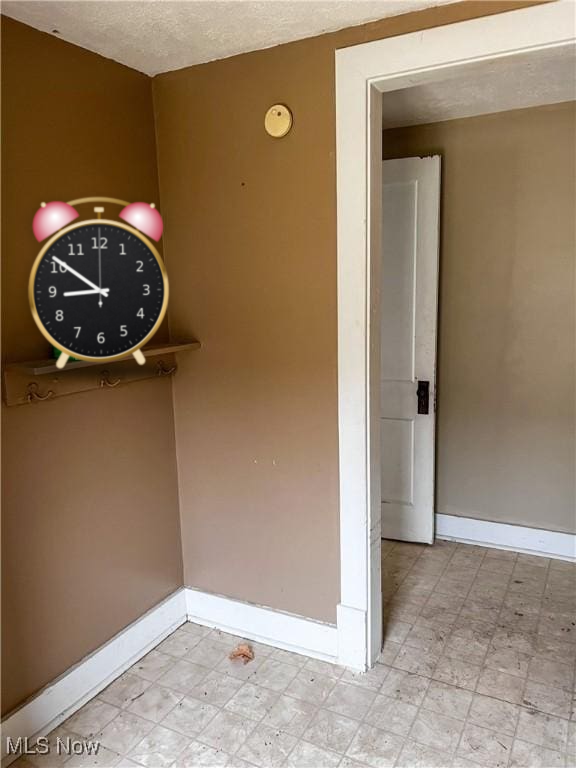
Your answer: 8 h 51 min 00 s
